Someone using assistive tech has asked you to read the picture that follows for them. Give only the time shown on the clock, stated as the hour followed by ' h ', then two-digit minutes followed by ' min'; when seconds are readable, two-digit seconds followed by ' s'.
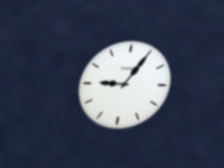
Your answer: 9 h 05 min
